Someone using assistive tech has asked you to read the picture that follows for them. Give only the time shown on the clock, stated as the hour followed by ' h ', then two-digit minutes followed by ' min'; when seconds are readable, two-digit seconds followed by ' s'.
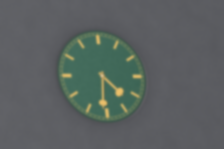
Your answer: 4 h 31 min
